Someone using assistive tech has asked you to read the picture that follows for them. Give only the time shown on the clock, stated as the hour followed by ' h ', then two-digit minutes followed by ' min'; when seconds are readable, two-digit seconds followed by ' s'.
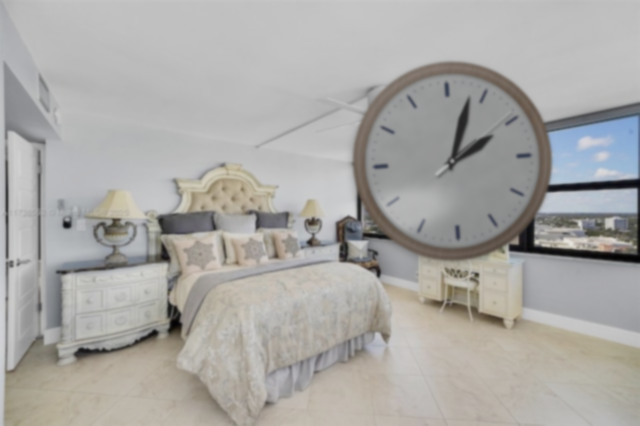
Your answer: 2 h 03 min 09 s
